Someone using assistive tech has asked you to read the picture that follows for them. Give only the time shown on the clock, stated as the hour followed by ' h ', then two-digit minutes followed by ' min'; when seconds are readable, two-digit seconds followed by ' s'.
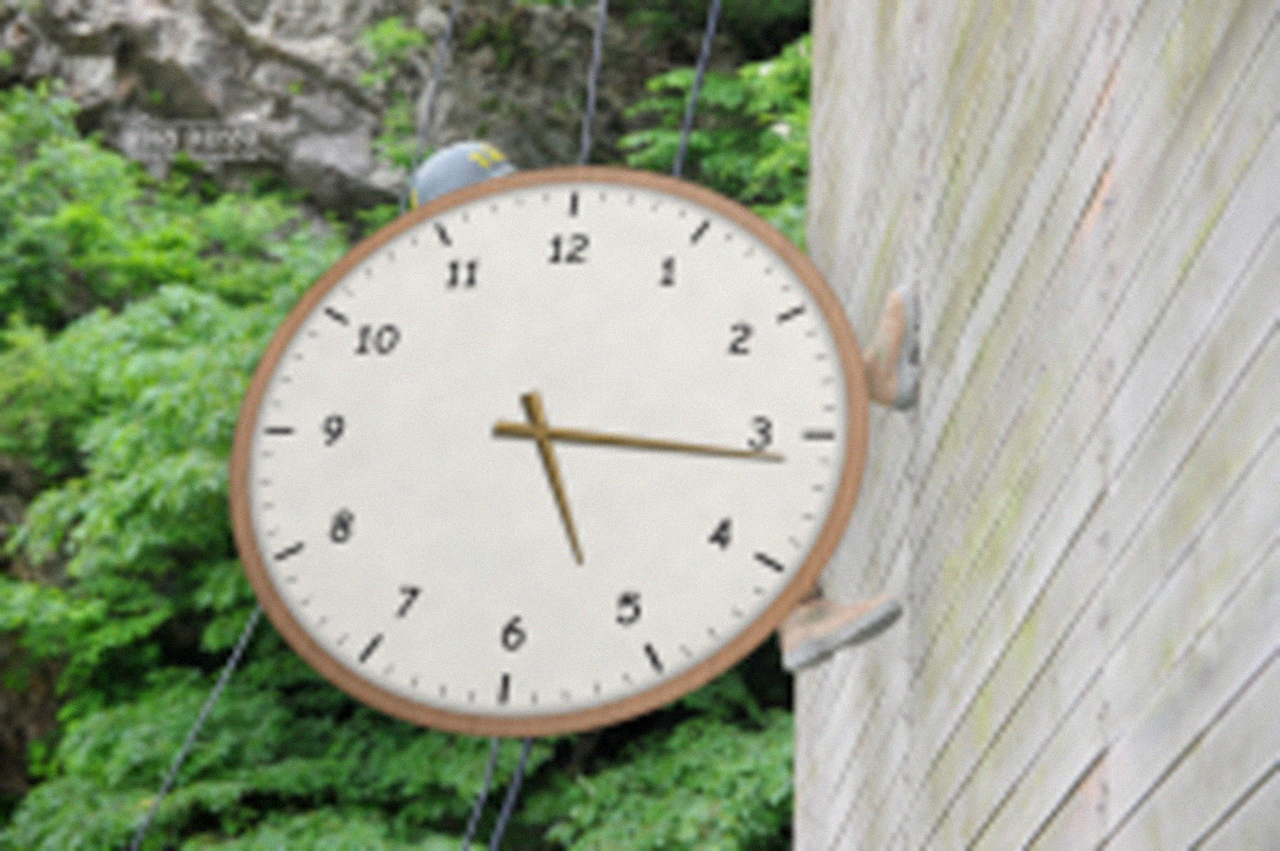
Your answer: 5 h 16 min
